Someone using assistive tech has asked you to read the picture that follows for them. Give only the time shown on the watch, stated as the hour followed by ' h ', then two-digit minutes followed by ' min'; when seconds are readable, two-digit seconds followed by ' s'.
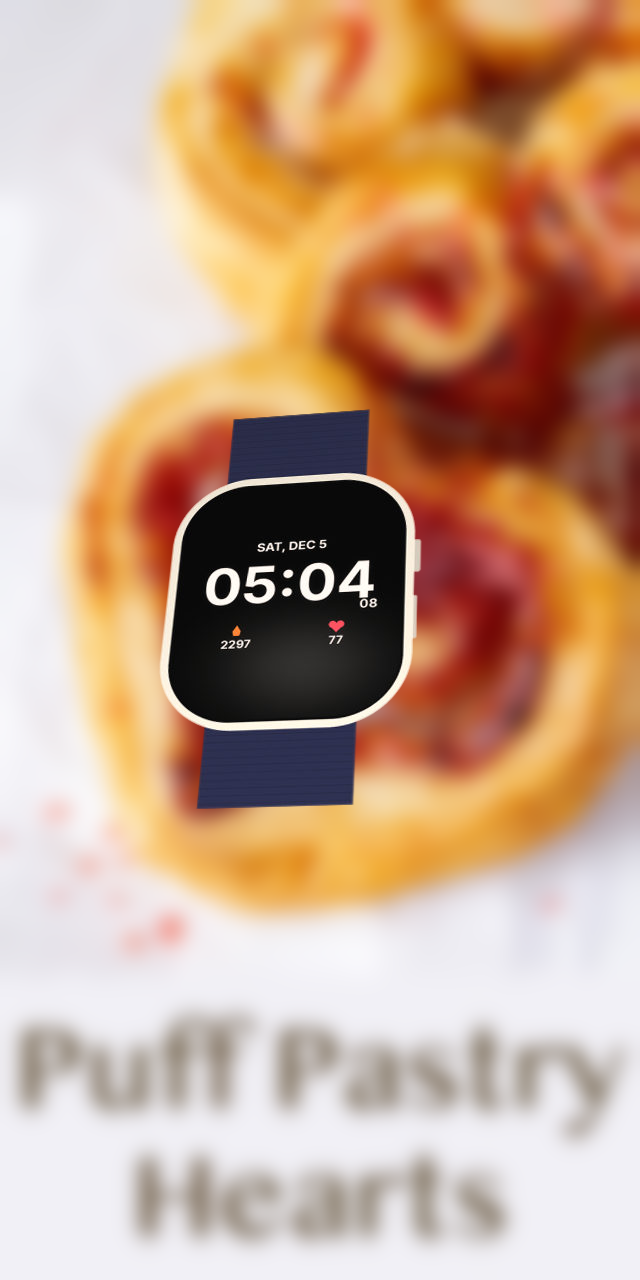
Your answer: 5 h 04 min 08 s
